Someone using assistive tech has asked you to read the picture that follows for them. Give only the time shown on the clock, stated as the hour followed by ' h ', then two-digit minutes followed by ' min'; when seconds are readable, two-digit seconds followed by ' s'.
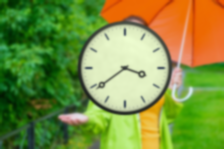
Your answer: 3 h 39 min
